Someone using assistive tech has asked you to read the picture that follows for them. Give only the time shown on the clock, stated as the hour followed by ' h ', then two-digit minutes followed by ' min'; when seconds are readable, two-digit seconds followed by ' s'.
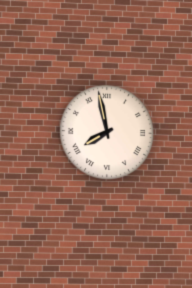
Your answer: 7 h 58 min
